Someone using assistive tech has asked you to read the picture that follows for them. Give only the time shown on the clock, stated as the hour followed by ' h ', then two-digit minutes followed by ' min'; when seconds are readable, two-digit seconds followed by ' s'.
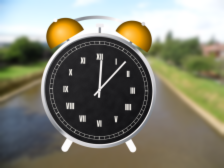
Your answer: 12 h 07 min
